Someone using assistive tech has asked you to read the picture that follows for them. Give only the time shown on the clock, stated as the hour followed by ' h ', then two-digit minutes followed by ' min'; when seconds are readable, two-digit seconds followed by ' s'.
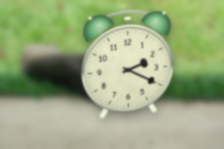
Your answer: 2 h 20 min
